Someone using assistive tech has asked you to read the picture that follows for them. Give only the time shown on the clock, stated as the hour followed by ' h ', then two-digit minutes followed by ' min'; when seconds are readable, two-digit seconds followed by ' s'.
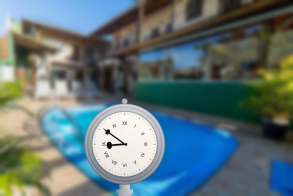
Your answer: 8 h 51 min
